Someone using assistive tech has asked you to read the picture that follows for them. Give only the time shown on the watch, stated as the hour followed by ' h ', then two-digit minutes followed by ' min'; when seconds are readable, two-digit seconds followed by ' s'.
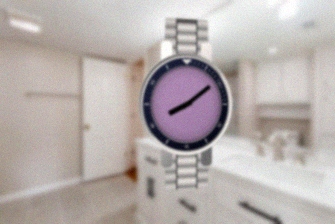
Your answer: 8 h 09 min
